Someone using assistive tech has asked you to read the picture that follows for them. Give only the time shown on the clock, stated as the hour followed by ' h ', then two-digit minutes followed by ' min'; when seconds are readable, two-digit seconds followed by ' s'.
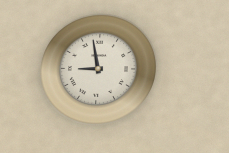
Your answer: 8 h 58 min
